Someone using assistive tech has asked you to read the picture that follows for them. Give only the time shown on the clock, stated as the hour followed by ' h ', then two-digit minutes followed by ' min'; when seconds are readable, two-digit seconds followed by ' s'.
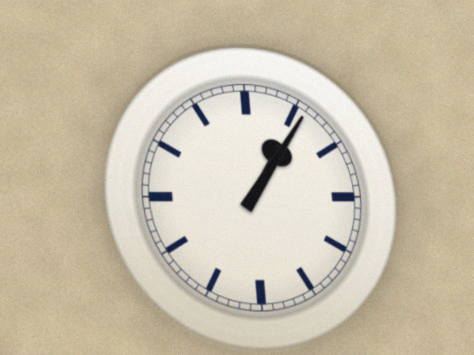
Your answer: 1 h 06 min
